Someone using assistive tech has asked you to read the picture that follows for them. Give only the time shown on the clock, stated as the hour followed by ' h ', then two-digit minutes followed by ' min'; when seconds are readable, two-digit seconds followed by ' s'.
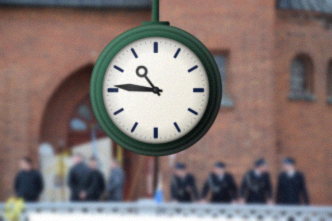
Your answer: 10 h 46 min
